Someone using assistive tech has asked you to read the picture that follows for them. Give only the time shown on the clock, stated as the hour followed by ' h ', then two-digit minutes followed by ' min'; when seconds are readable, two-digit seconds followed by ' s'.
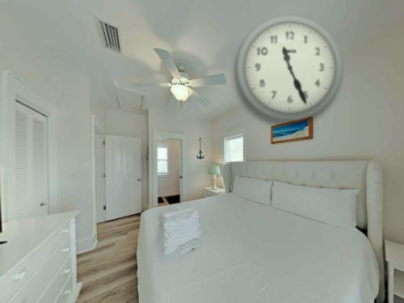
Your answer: 11 h 26 min
